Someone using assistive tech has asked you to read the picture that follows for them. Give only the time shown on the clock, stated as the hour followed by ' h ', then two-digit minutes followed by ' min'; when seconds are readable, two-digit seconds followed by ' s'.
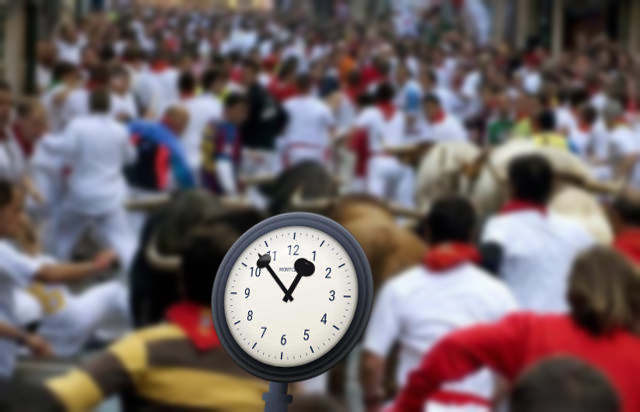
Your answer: 12 h 53 min
